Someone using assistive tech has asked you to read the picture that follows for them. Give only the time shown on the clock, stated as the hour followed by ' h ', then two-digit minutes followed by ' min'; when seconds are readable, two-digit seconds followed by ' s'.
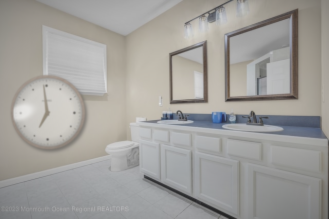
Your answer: 6 h 59 min
